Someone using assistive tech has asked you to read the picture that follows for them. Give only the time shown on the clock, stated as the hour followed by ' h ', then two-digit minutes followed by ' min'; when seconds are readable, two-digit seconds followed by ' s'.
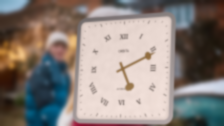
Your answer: 5 h 11 min
